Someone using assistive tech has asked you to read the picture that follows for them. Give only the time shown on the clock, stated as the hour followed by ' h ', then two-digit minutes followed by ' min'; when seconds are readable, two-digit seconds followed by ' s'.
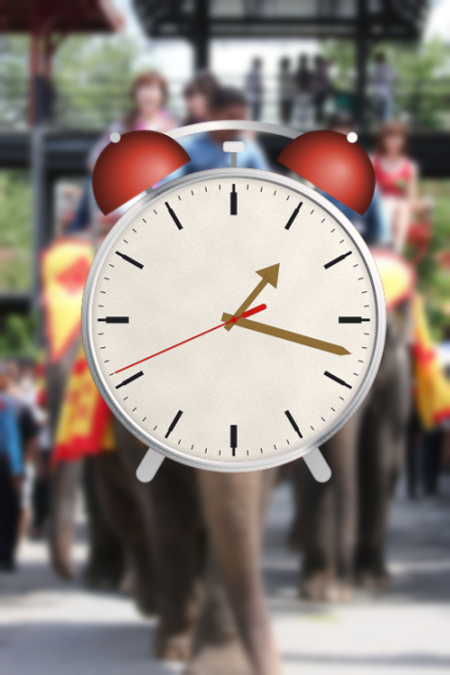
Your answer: 1 h 17 min 41 s
